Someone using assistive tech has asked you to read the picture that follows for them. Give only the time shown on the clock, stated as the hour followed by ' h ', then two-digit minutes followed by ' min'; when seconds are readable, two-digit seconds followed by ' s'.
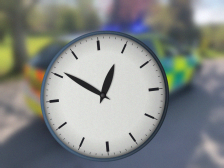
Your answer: 12 h 51 min
